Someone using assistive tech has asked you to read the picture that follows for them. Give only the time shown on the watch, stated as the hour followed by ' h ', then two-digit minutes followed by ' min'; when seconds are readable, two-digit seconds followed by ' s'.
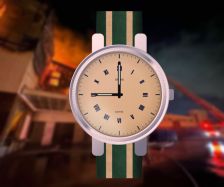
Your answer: 9 h 00 min
